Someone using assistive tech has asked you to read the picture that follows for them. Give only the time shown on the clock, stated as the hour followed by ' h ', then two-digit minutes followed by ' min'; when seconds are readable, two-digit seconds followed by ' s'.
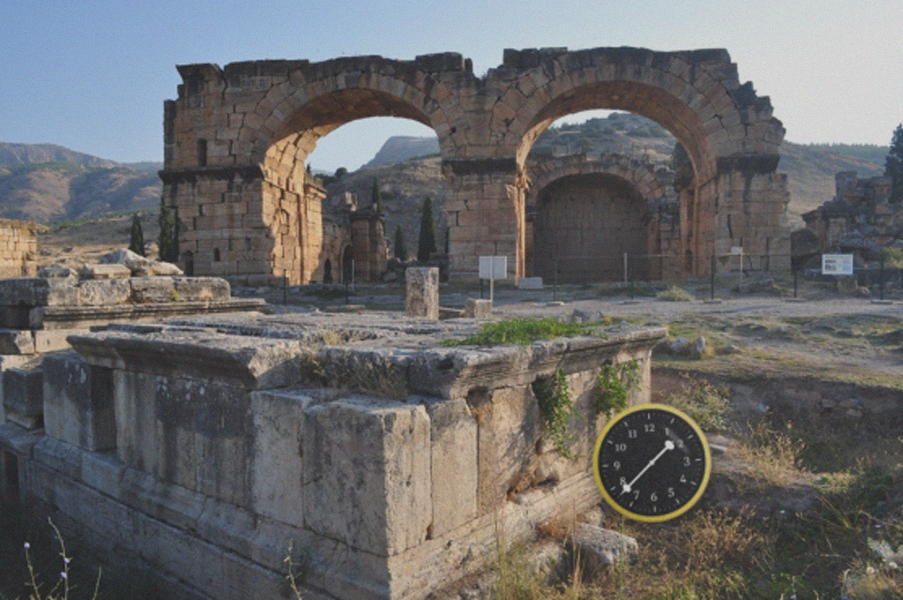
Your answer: 1 h 38 min
